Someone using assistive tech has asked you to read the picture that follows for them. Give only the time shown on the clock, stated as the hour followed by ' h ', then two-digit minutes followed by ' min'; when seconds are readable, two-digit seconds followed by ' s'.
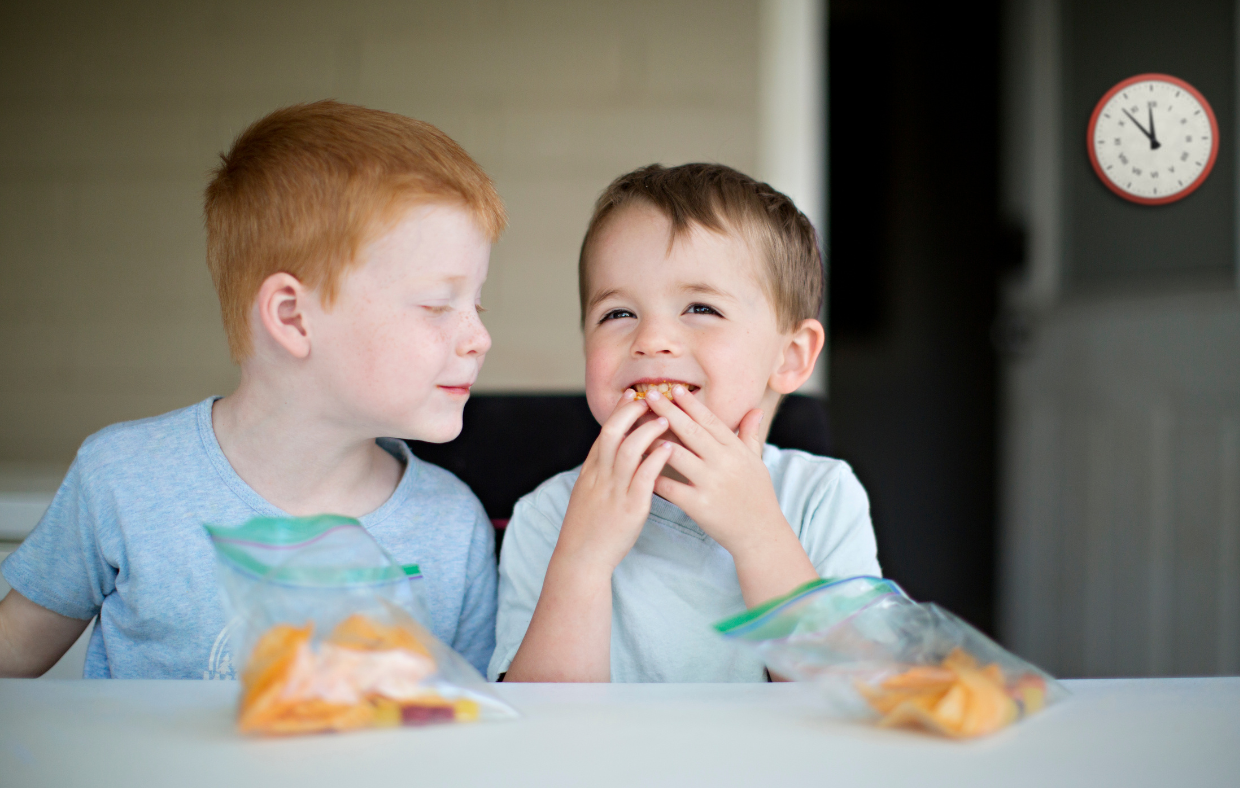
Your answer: 11 h 53 min
